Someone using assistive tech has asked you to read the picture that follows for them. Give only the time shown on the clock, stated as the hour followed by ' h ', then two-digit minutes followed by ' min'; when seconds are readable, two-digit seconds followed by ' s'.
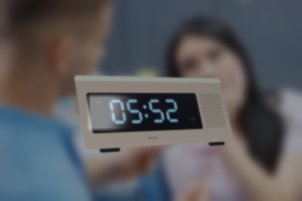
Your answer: 5 h 52 min
